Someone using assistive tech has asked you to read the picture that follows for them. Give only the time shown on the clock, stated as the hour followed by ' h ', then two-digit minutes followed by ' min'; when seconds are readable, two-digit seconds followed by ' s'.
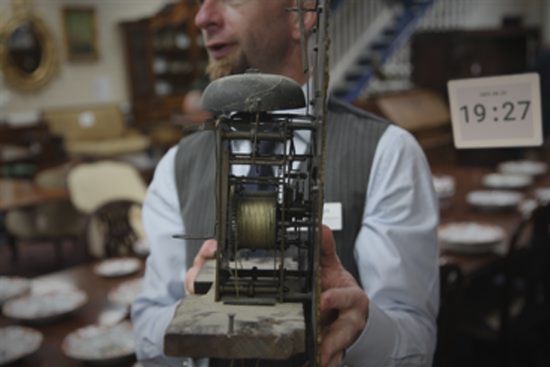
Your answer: 19 h 27 min
